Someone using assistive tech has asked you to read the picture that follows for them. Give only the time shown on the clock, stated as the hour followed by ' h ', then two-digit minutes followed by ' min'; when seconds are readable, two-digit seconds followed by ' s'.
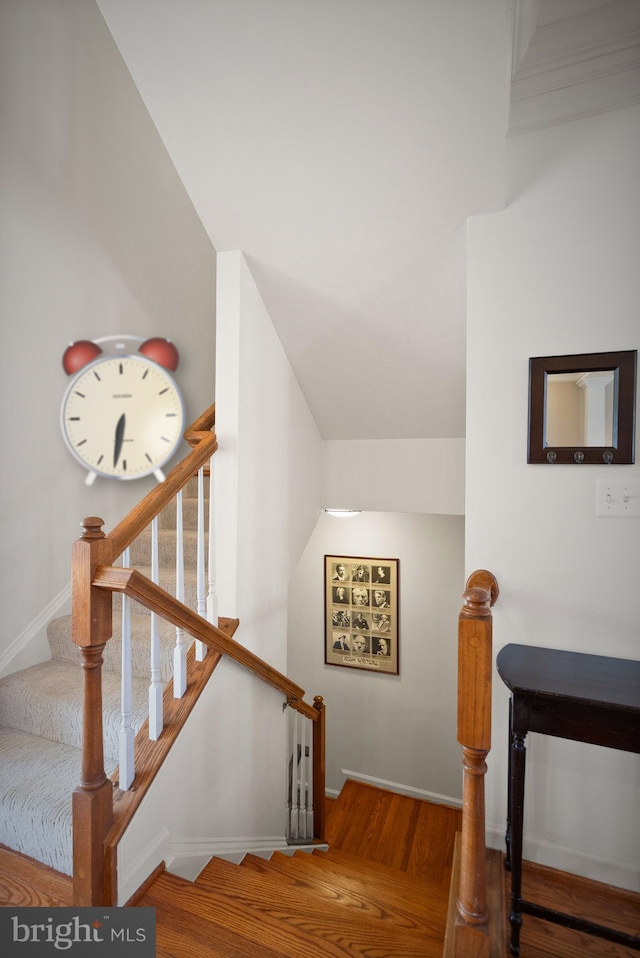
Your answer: 6 h 32 min
